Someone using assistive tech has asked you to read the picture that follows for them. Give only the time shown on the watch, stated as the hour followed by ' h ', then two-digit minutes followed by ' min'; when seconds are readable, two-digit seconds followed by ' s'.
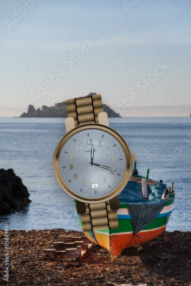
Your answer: 12 h 19 min
